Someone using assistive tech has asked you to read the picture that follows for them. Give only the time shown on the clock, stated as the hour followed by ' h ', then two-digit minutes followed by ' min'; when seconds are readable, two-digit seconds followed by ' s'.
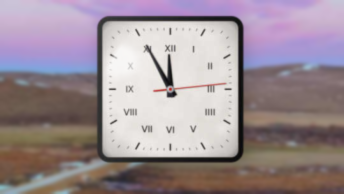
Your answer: 11 h 55 min 14 s
